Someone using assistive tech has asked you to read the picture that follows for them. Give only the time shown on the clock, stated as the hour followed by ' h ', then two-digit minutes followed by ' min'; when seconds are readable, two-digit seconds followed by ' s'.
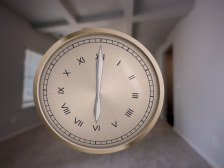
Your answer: 6 h 00 min
